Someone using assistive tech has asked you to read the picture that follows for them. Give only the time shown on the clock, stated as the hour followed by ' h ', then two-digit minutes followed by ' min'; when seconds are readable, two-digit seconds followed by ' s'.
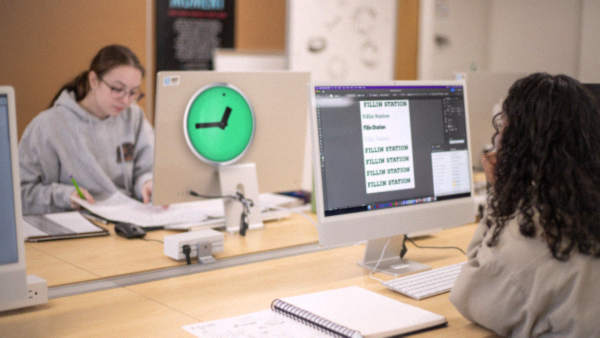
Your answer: 12 h 44 min
